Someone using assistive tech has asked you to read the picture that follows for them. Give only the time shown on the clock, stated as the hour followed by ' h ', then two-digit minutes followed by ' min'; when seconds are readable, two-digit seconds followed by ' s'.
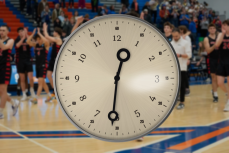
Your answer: 12 h 31 min
